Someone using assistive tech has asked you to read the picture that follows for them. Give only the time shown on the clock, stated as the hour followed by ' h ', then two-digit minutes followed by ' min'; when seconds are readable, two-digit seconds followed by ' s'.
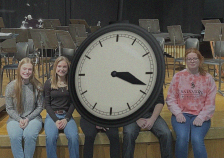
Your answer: 3 h 18 min
